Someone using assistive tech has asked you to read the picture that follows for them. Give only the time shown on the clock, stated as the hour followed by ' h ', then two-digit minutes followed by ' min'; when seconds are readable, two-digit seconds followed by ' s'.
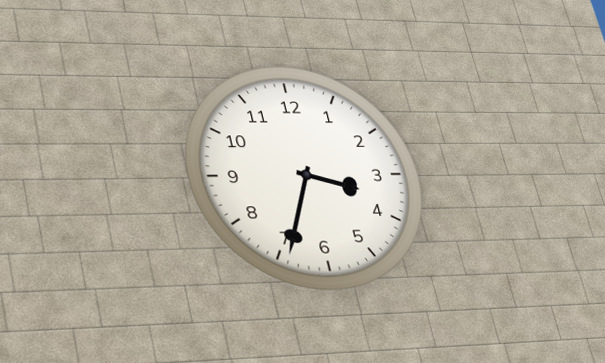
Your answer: 3 h 34 min
